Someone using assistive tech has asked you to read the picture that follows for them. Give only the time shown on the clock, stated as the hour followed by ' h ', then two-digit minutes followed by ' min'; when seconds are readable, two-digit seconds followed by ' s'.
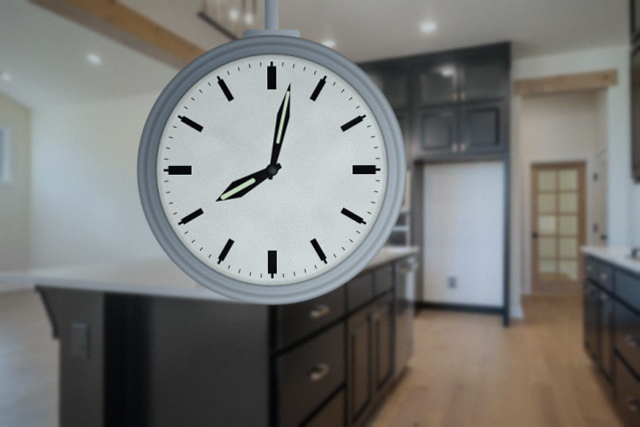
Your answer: 8 h 02 min
